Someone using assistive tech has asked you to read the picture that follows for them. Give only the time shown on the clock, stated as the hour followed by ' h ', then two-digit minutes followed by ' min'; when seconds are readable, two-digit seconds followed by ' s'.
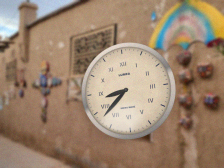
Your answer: 8 h 38 min
